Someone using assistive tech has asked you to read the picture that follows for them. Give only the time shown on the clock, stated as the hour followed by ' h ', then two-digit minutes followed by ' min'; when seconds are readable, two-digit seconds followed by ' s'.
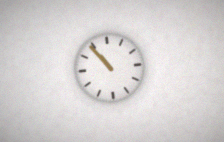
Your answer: 10 h 54 min
